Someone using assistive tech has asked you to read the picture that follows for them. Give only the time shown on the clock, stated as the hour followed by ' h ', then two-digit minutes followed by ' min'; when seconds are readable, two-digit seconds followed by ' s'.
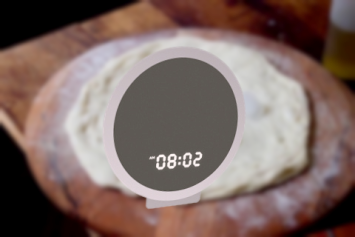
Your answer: 8 h 02 min
